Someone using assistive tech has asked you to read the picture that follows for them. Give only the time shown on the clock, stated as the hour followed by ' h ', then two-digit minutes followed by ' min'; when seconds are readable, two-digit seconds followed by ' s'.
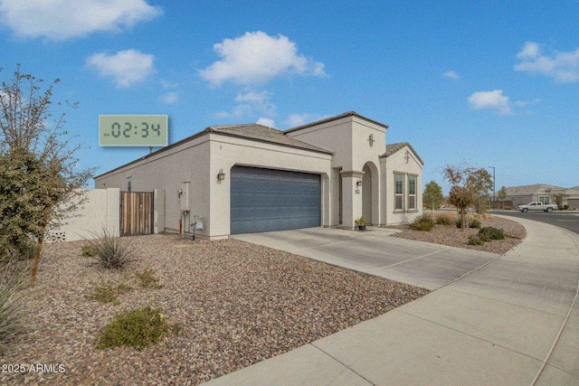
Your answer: 2 h 34 min
